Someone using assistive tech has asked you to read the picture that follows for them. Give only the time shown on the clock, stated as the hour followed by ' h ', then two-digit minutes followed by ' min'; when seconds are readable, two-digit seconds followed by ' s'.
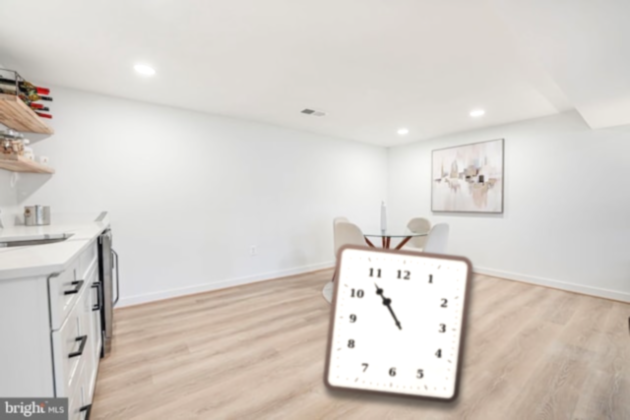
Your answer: 10 h 54 min
